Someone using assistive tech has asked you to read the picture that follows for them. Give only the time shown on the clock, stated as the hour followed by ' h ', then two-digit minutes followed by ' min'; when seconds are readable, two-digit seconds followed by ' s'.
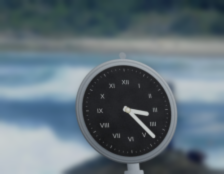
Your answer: 3 h 23 min
